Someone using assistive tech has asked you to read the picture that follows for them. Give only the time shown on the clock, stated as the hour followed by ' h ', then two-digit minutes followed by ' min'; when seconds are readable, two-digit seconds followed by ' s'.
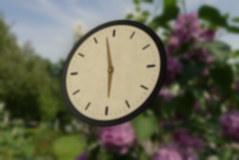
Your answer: 5 h 58 min
